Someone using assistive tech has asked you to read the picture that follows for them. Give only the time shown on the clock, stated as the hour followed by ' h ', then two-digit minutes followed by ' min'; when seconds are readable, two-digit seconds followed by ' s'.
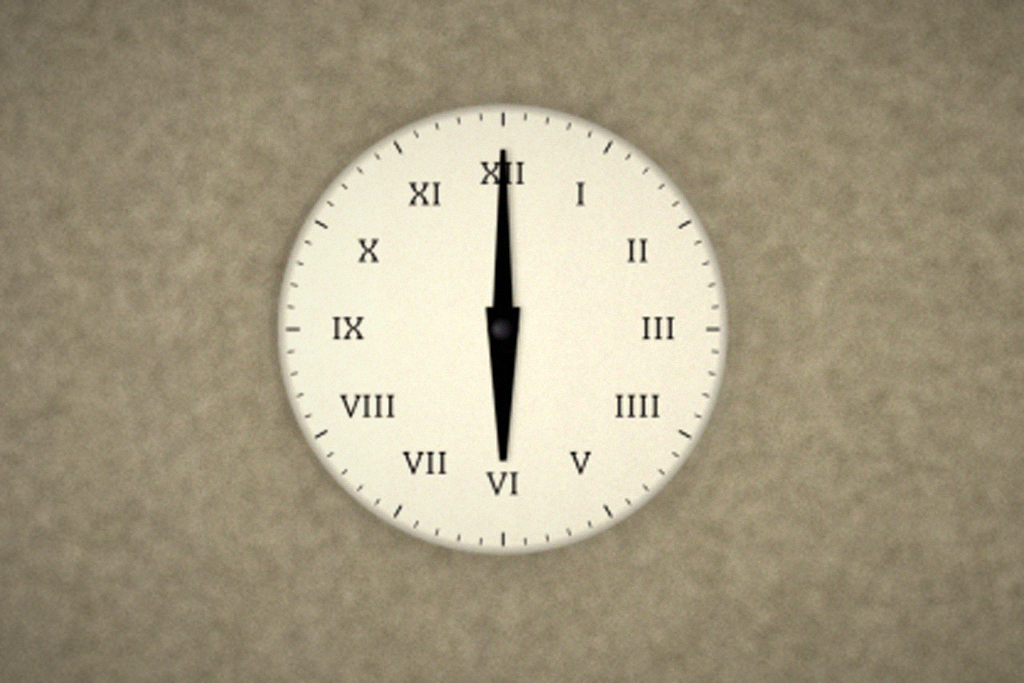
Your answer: 6 h 00 min
